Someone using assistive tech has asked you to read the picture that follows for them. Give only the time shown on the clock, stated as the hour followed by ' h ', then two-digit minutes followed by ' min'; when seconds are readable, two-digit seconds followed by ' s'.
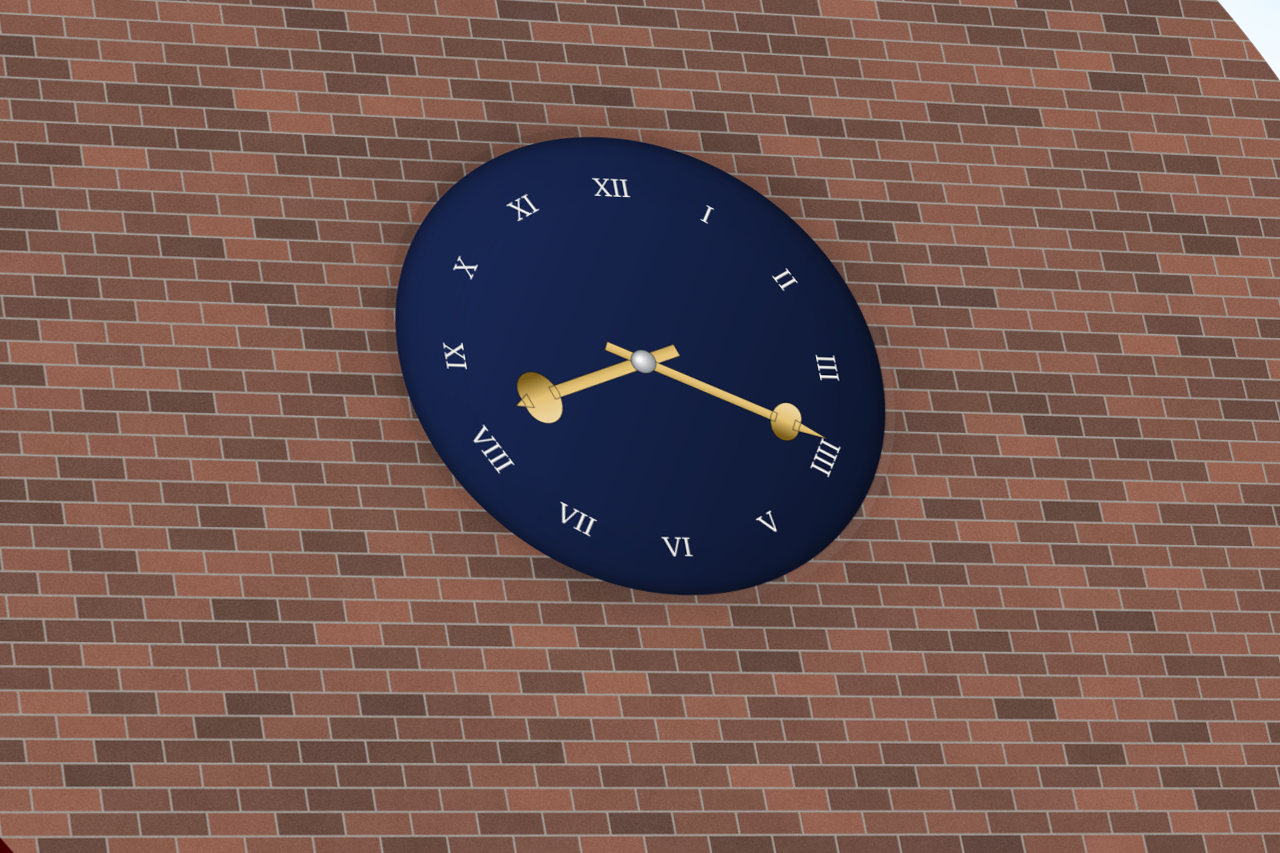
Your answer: 8 h 19 min
